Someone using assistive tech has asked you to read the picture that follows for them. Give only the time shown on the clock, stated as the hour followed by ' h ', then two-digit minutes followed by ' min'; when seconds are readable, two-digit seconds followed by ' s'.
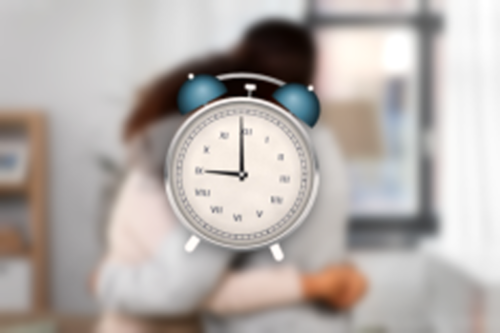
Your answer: 8 h 59 min
